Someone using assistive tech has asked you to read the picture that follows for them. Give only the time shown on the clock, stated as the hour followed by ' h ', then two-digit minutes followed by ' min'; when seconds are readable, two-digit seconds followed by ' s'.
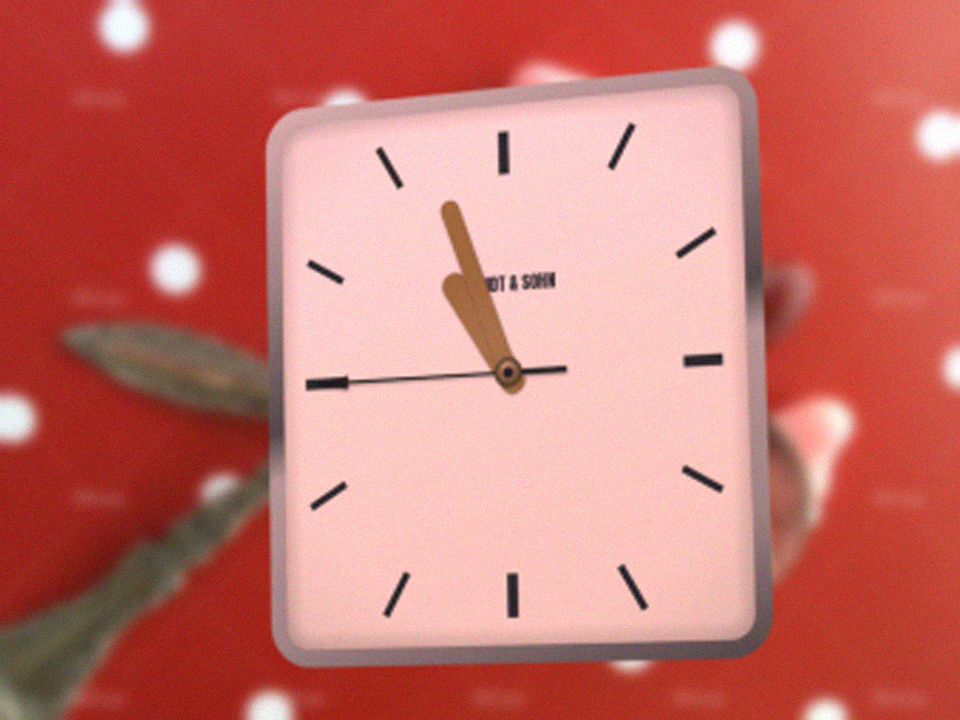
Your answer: 10 h 56 min 45 s
